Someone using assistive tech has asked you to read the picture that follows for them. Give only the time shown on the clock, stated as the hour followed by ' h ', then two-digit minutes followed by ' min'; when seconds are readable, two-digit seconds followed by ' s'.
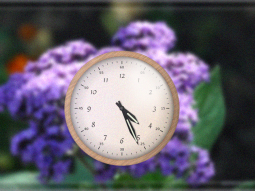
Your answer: 4 h 26 min
